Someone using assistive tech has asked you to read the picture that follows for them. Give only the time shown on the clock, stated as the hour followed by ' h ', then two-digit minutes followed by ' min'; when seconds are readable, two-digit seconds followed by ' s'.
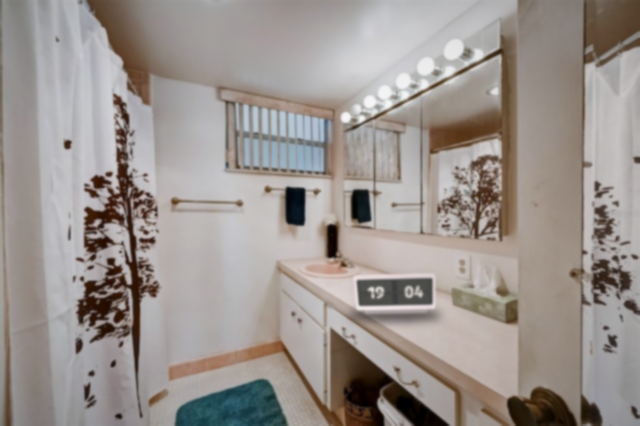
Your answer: 19 h 04 min
